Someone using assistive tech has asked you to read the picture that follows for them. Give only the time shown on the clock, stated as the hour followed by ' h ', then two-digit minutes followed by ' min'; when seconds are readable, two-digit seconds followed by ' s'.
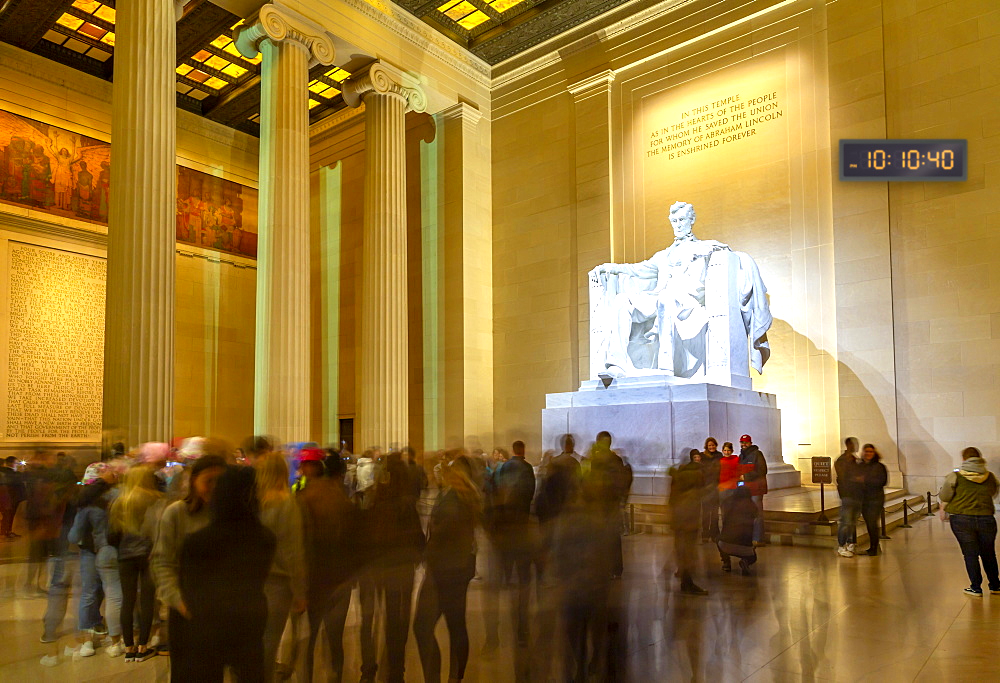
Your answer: 10 h 10 min 40 s
